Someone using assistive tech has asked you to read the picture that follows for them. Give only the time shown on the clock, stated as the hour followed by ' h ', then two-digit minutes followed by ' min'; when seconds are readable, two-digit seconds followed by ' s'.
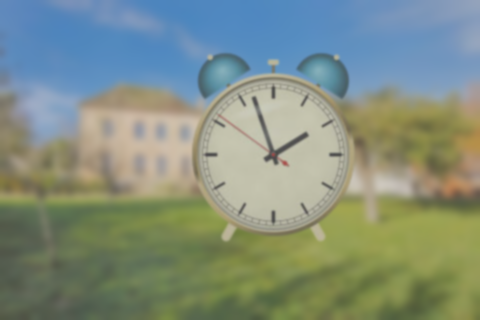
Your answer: 1 h 56 min 51 s
